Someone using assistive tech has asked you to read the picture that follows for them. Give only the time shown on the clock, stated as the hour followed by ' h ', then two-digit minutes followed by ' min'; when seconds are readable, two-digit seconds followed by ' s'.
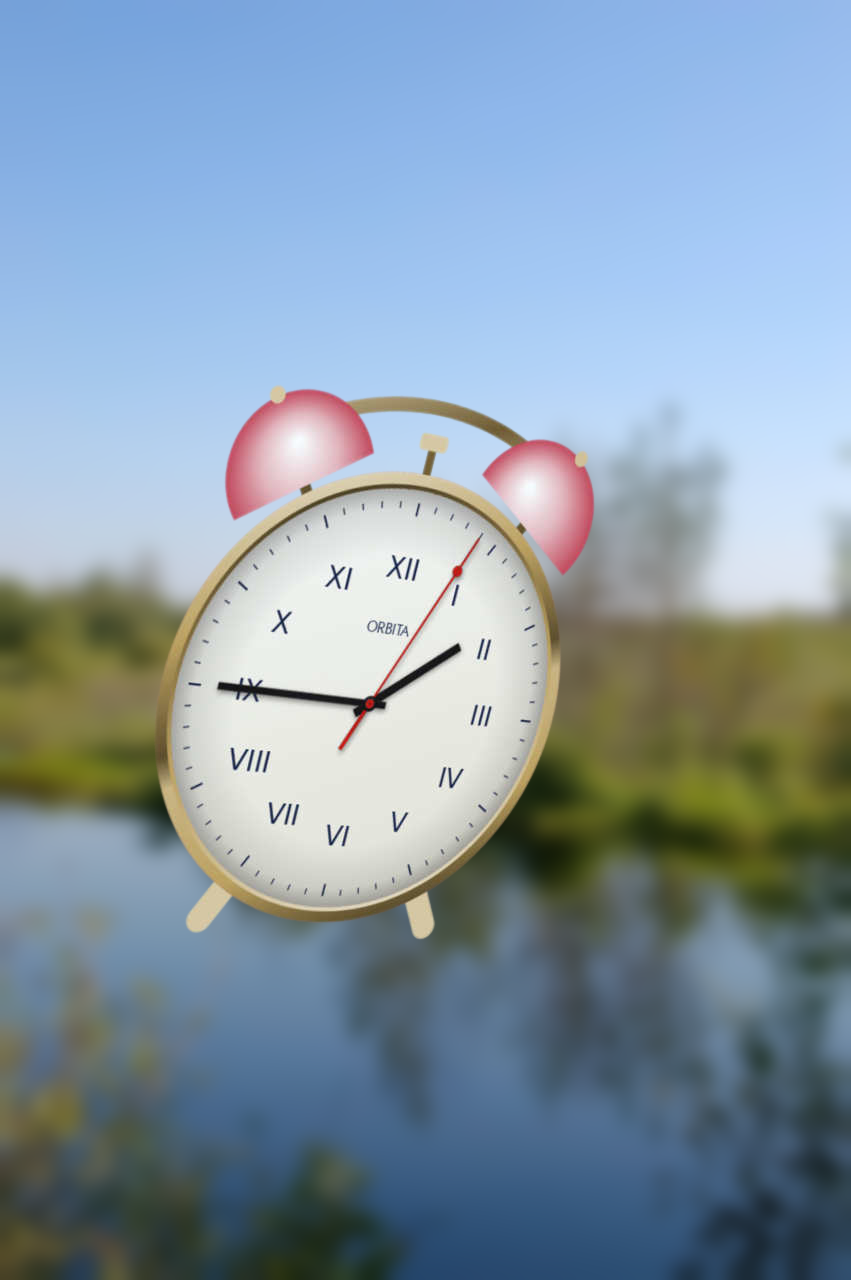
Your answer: 1 h 45 min 04 s
